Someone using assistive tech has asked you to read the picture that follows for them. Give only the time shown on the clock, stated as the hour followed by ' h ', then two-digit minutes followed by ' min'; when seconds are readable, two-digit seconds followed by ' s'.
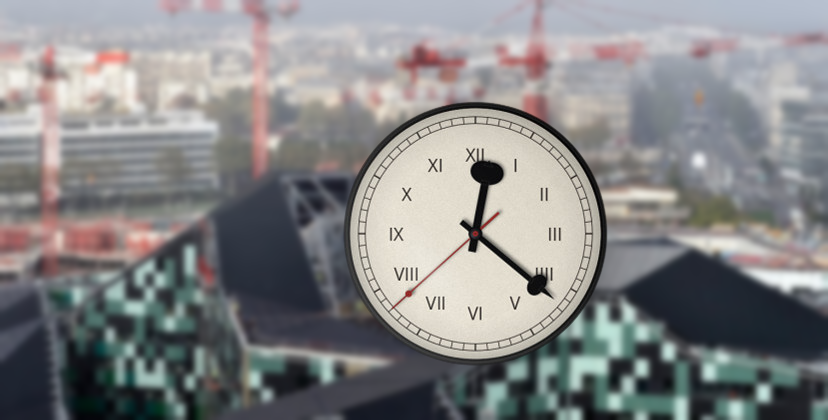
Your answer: 12 h 21 min 38 s
